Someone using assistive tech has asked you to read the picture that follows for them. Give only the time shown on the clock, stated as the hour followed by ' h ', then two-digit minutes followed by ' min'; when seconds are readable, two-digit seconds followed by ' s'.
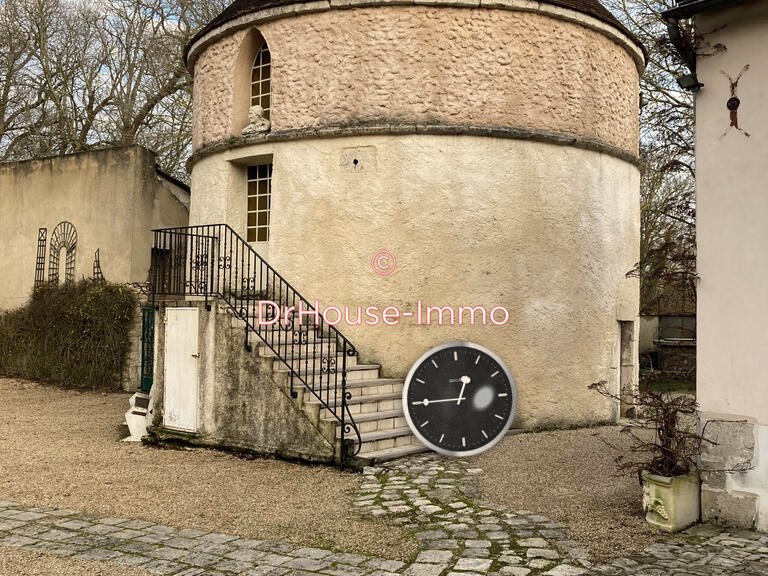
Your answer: 12 h 45 min
